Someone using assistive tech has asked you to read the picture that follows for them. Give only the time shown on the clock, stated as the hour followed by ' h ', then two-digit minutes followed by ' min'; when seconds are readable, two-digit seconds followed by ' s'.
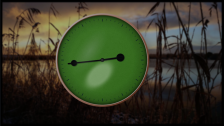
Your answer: 2 h 44 min
